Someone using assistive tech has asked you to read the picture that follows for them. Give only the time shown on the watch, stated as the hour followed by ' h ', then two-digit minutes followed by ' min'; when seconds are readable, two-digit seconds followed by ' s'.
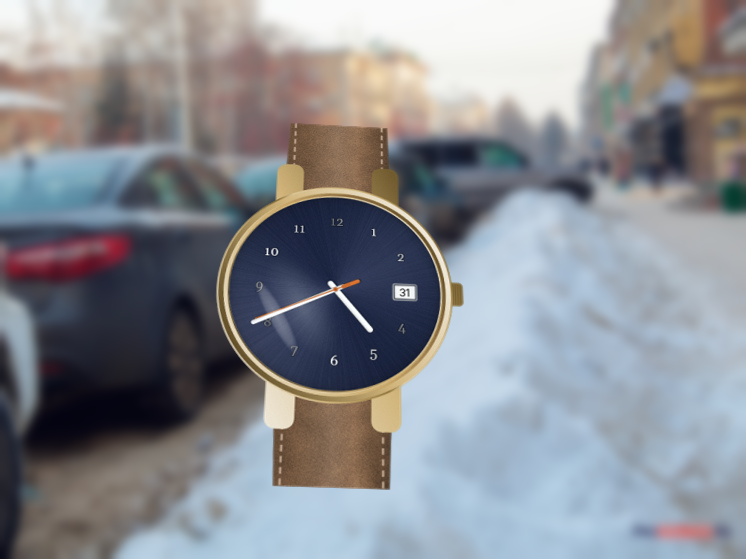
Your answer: 4 h 40 min 41 s
